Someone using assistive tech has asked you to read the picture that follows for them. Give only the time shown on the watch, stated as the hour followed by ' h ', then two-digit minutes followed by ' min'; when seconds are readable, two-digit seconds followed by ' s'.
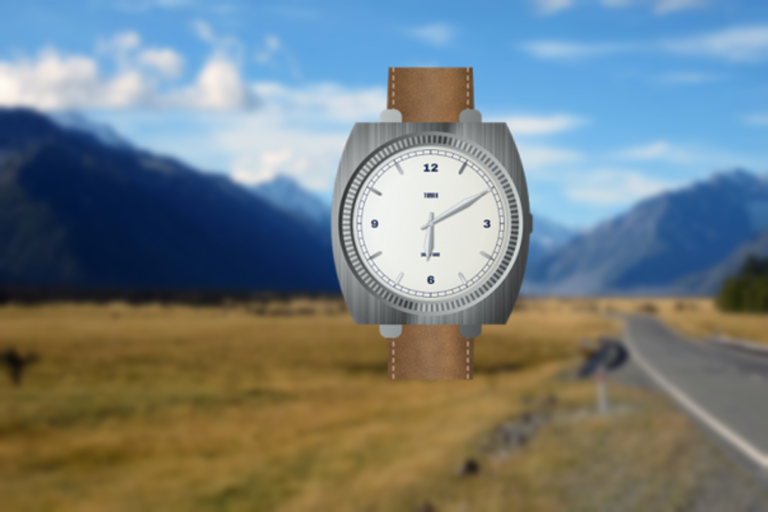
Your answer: 6 h 10 min
